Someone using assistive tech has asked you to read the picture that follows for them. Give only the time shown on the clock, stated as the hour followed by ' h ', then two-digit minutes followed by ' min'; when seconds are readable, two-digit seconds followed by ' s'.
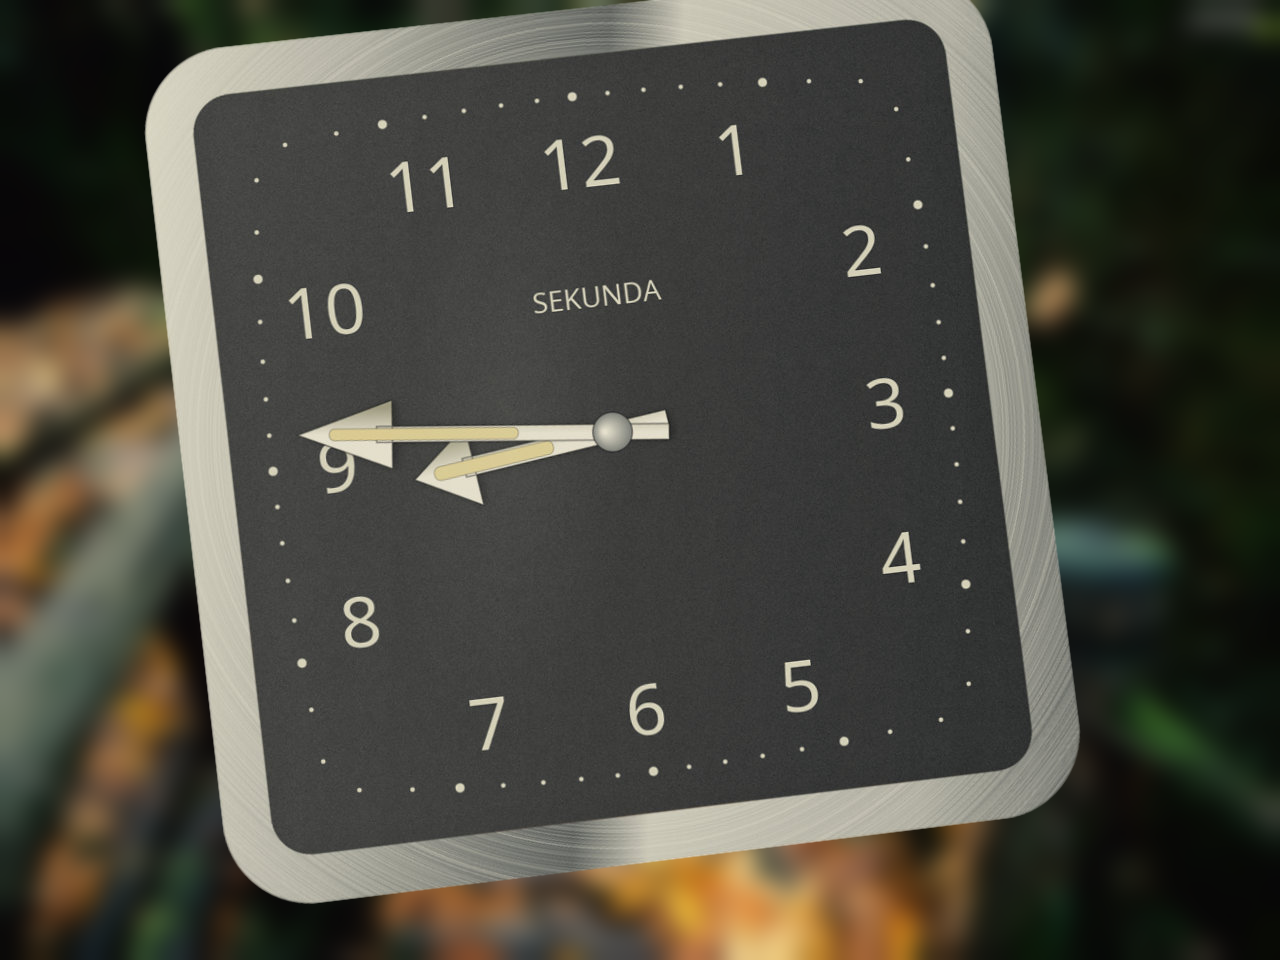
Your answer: 8 h 46 min
